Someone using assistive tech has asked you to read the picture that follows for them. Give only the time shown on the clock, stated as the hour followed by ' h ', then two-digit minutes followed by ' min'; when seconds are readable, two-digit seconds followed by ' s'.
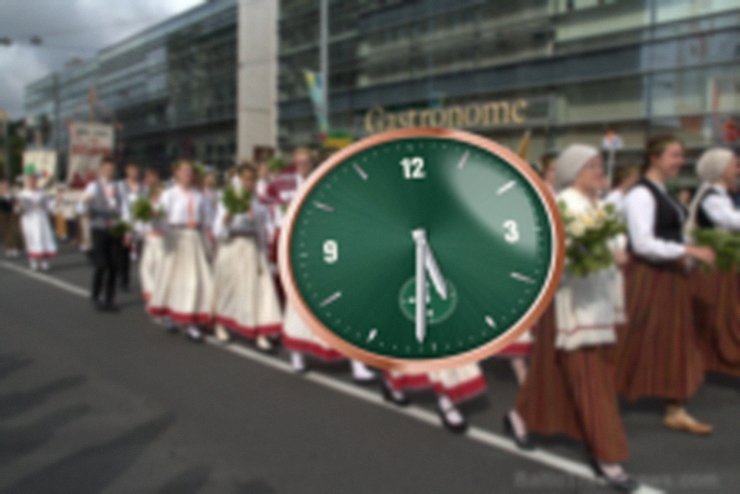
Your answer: 5 h 31 min
